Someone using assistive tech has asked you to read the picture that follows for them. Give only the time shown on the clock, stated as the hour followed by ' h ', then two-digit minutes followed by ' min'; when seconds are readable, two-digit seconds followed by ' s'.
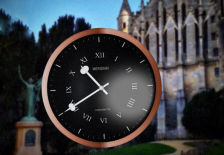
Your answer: 10 h 40 min
